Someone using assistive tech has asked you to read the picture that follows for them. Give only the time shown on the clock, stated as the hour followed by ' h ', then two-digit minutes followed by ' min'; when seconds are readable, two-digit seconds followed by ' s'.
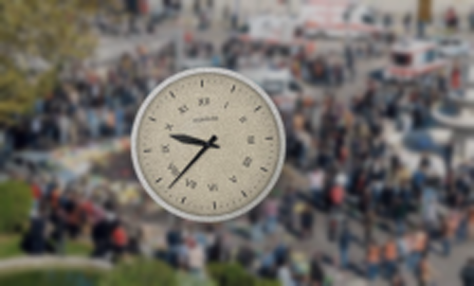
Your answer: 9 h 38 min
